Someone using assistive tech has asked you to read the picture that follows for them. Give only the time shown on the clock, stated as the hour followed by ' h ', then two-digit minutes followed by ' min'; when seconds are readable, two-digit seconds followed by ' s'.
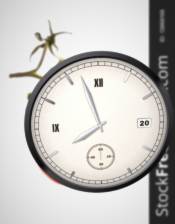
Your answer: 7 h 57 min
